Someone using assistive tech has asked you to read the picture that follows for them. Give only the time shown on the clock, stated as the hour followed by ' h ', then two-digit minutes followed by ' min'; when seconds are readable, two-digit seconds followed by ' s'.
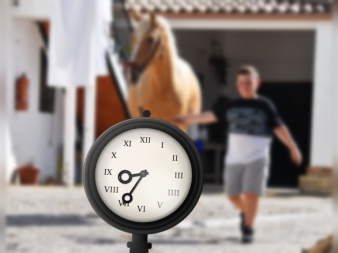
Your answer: 8 h 35 min
